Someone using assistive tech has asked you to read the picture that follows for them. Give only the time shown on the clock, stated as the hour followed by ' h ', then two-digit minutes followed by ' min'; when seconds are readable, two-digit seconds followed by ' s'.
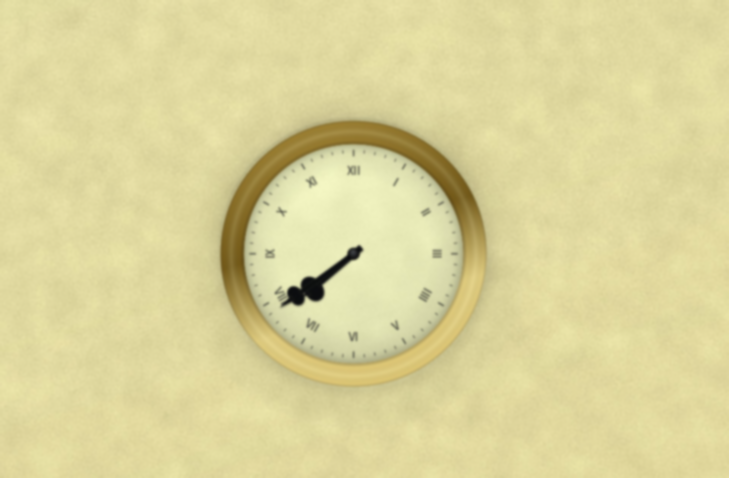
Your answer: 7 h 39 min
